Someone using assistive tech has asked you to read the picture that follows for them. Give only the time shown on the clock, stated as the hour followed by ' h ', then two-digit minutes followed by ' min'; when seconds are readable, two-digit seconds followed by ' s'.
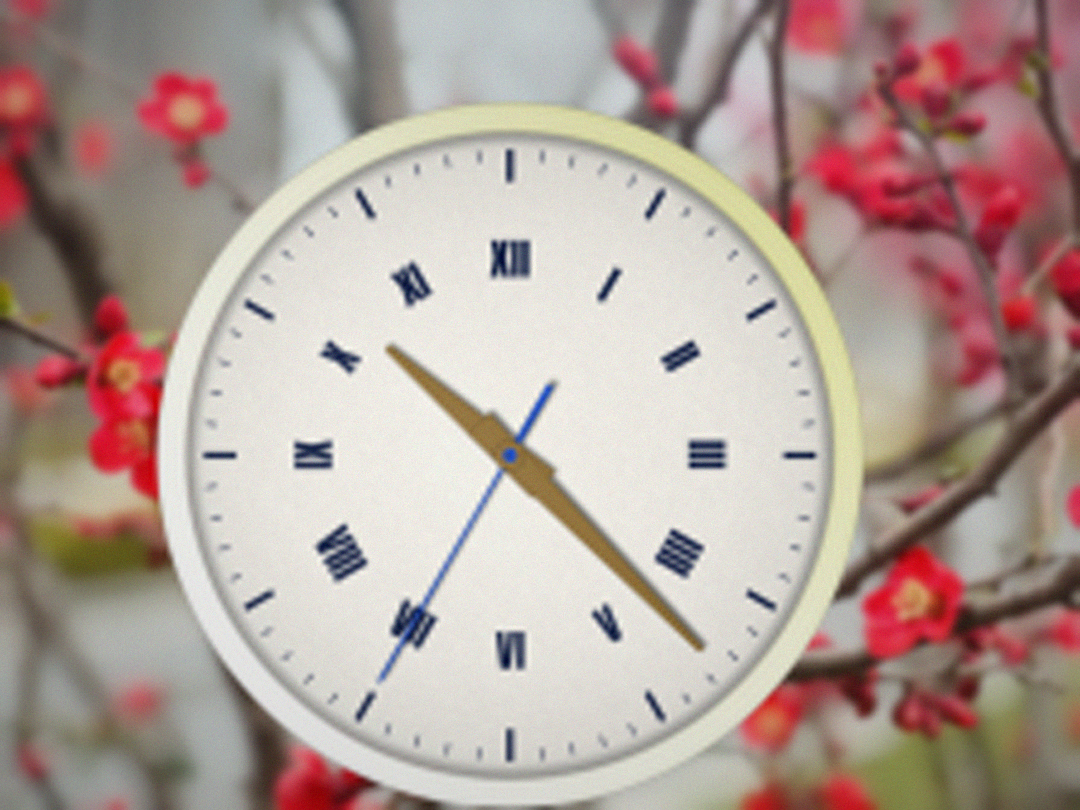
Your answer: 10 h 22 min 35 s
